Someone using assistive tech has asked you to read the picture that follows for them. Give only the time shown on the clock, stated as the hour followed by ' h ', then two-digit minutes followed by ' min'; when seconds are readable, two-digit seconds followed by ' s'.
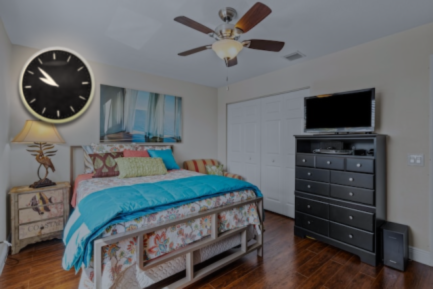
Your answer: 9 h 53 min
